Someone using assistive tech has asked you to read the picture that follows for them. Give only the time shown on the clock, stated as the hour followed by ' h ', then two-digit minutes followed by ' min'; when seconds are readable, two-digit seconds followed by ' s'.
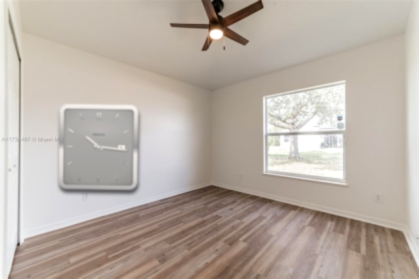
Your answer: 10 h 16 min
